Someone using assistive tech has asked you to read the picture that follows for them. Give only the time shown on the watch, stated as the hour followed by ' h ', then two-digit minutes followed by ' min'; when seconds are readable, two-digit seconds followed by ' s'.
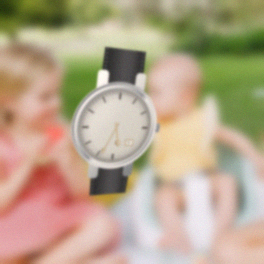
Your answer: 5 h 34 min
